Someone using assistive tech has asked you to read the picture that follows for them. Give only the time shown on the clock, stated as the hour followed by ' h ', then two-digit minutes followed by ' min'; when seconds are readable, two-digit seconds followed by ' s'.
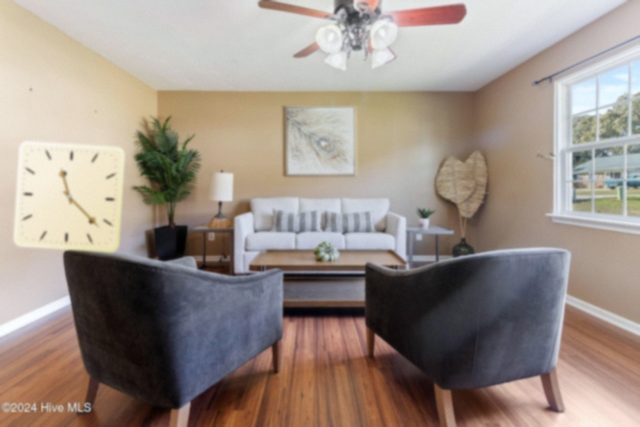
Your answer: 11 h 22 min
